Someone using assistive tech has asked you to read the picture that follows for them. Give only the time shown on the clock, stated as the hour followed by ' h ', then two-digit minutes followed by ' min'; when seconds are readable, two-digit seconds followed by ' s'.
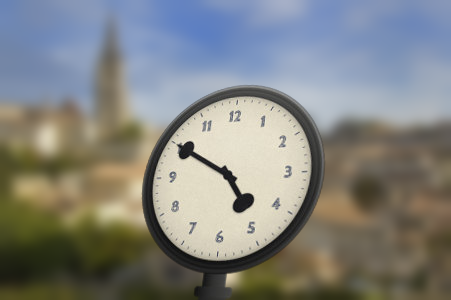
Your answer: 4 h 50 min
